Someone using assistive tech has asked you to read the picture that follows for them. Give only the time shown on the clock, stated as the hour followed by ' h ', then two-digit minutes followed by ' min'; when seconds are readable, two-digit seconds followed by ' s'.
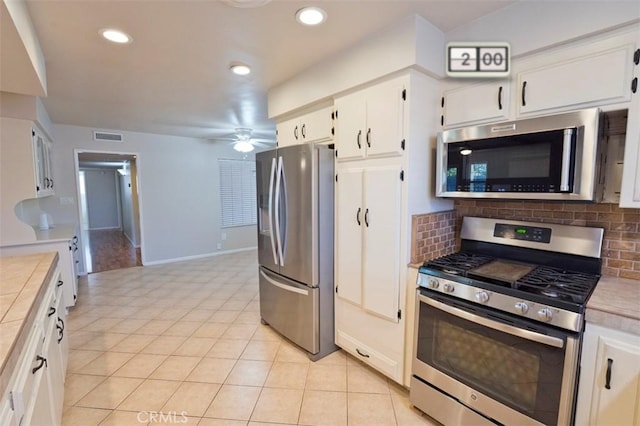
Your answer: 2 h 00 min
